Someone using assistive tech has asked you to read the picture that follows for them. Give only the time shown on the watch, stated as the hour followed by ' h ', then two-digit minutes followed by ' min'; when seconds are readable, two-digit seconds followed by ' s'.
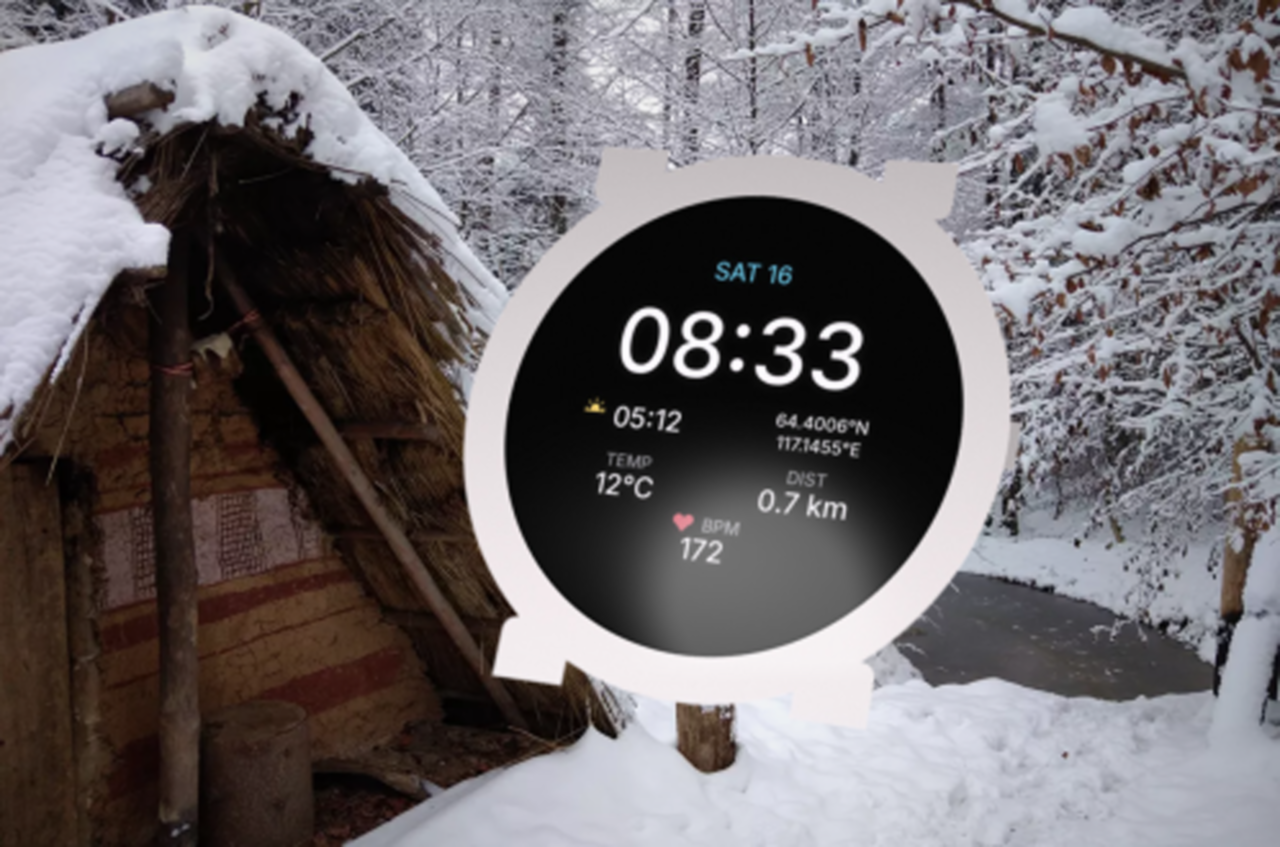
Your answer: 8 h 33 min
